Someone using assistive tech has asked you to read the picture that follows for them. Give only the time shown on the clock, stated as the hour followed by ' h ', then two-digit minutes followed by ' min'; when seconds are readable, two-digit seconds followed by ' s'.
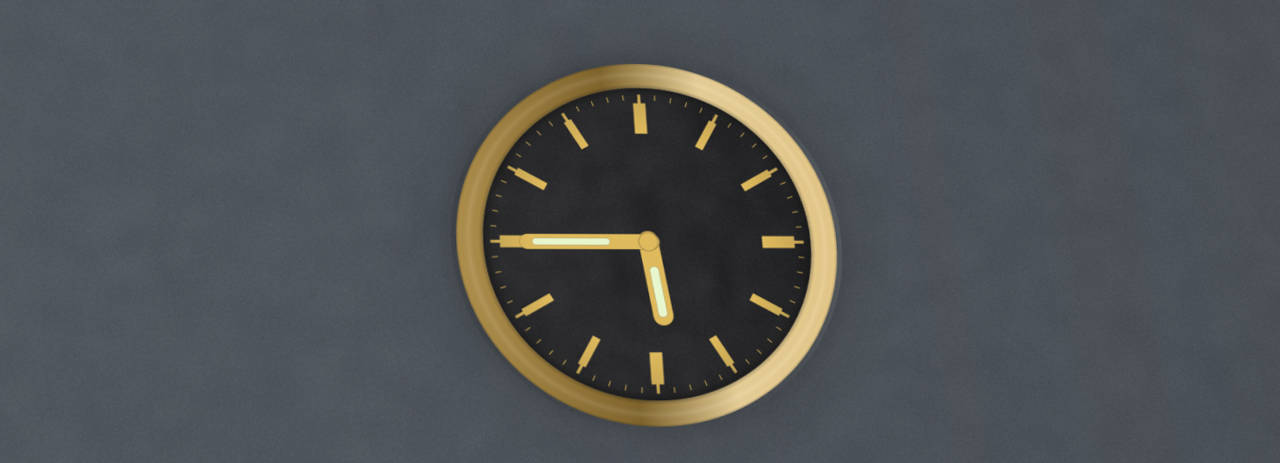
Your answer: 5 h 45 min
